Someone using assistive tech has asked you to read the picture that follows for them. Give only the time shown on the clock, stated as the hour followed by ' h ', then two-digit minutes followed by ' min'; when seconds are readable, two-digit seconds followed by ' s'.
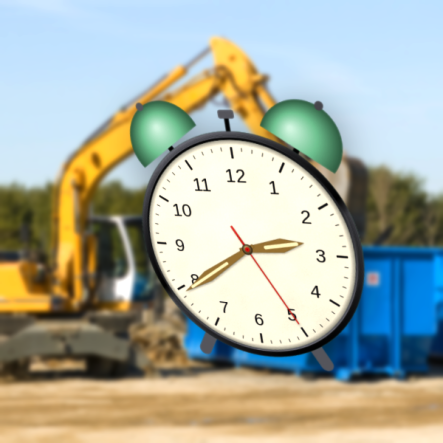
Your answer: 2 h 39 min 25 s
